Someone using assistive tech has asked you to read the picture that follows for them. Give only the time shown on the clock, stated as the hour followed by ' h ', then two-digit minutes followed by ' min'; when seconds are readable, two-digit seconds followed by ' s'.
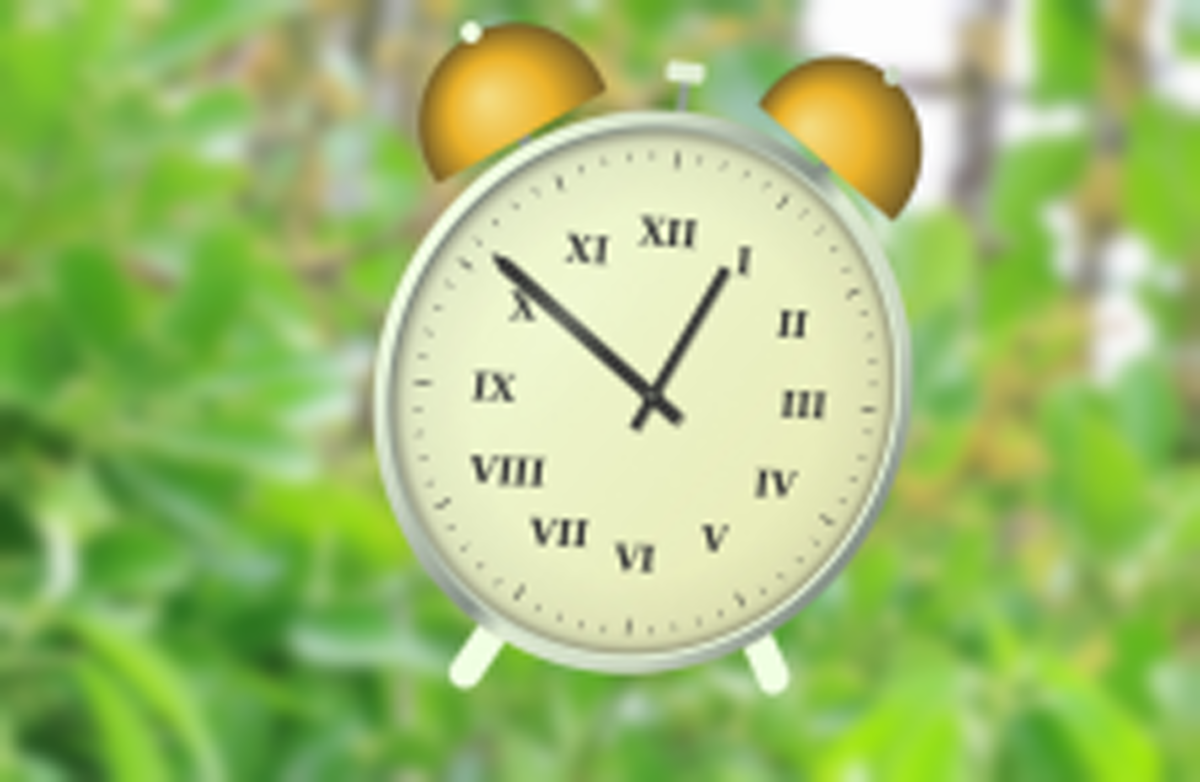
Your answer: 12 h 51 min
